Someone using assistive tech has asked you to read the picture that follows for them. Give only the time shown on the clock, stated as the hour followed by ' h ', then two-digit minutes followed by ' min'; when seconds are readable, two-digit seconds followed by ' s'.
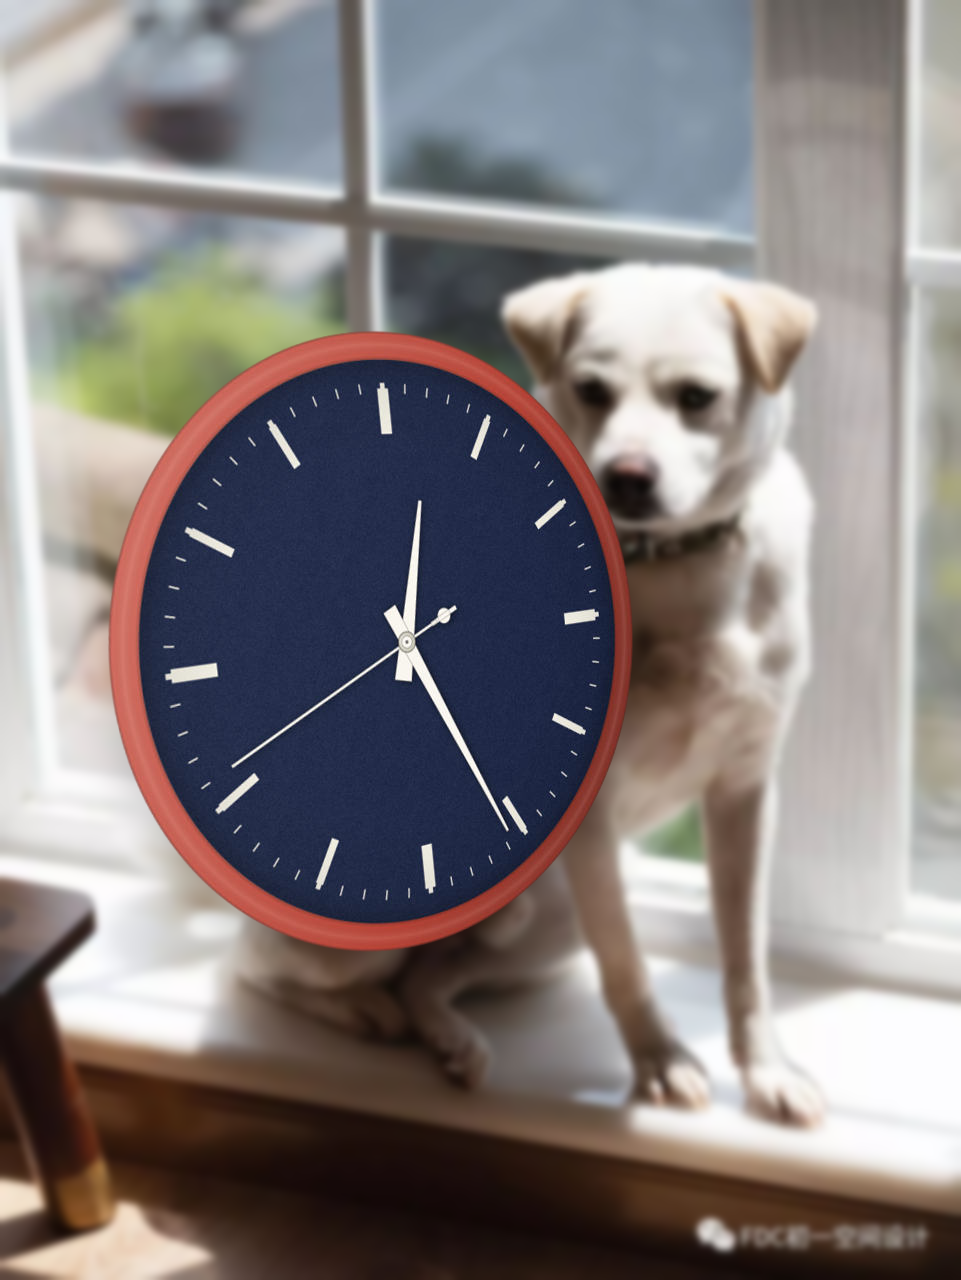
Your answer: 12 h 25 min 41 s
